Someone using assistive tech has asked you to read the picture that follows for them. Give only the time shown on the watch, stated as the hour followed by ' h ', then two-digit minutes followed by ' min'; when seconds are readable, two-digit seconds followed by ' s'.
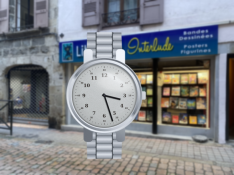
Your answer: 3 h 27 min
